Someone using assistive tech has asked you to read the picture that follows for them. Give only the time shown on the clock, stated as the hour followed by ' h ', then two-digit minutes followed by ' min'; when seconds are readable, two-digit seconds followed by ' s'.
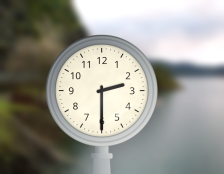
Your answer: 2 h 30 min
